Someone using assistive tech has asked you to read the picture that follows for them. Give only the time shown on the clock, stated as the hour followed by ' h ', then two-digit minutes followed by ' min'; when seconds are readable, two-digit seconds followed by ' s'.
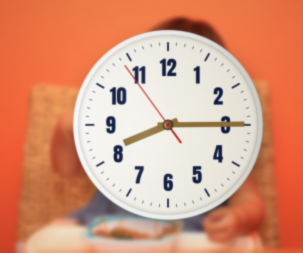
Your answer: 8 h 14 min 54 s
